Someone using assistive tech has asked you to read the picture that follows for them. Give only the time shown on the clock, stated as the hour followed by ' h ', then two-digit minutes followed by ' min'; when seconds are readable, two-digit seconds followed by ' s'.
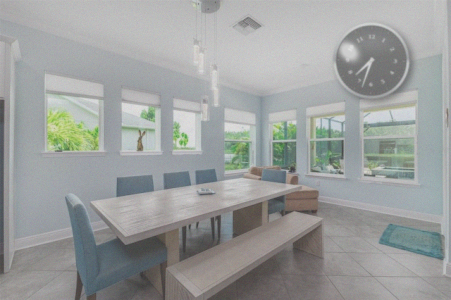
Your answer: 7 h 33 min
